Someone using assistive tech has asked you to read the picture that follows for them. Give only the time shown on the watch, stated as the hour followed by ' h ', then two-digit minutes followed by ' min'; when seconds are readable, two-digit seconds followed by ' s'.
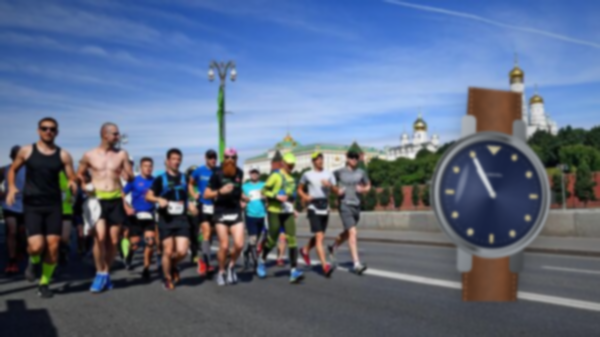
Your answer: 10 h 55 min
